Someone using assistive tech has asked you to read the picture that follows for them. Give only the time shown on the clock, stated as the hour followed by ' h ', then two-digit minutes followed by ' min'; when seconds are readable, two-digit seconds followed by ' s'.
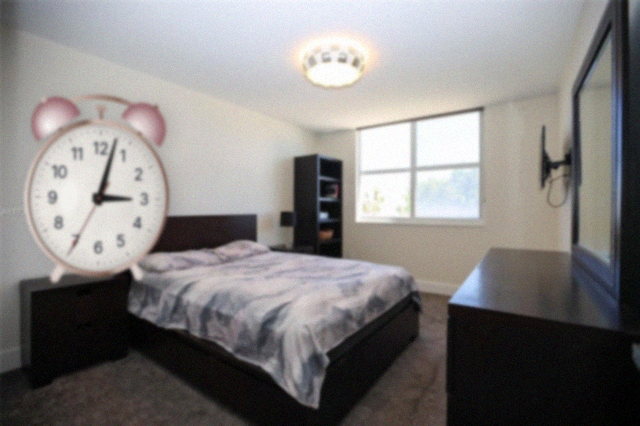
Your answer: 3 h 02 min 35 s
